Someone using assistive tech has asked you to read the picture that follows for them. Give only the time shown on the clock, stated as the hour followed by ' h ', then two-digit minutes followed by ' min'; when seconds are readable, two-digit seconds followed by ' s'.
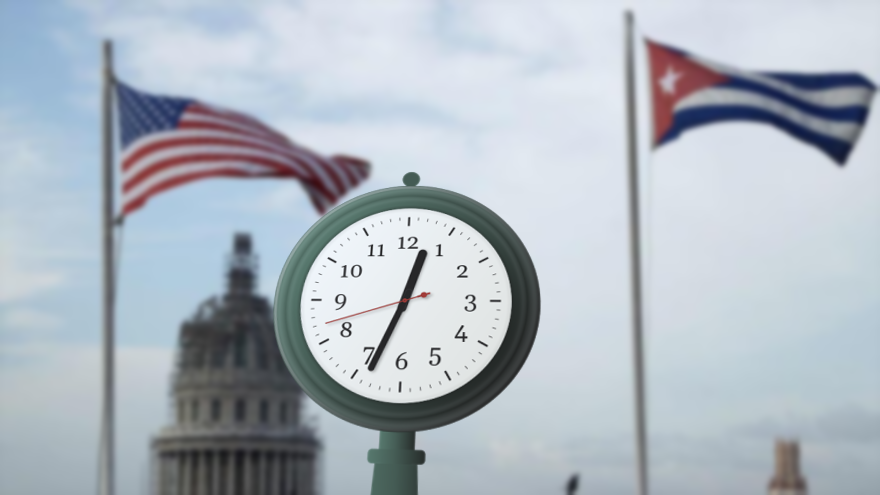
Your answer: 12 h 33 min 42 s
